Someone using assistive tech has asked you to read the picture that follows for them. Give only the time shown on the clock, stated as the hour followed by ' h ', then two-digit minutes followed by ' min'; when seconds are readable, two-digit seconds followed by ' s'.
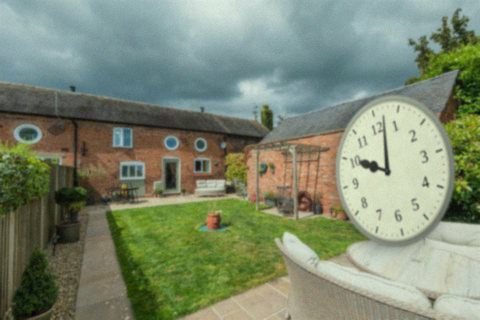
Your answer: 10 h 02 min
